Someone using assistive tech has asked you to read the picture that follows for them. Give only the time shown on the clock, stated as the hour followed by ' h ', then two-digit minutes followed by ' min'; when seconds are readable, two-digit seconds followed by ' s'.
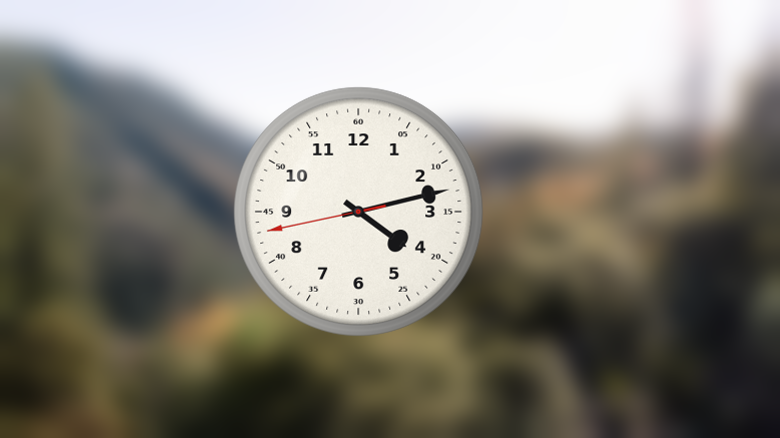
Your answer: 4 h 12 min 43 s
